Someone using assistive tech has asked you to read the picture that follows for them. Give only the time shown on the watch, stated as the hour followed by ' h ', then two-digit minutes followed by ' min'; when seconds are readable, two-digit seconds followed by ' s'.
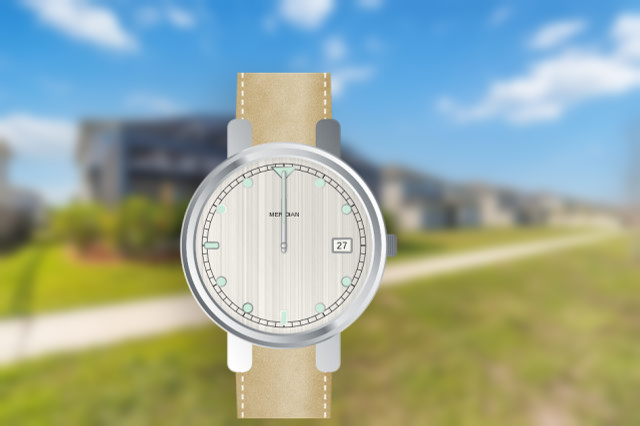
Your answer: 12 h 00 min
